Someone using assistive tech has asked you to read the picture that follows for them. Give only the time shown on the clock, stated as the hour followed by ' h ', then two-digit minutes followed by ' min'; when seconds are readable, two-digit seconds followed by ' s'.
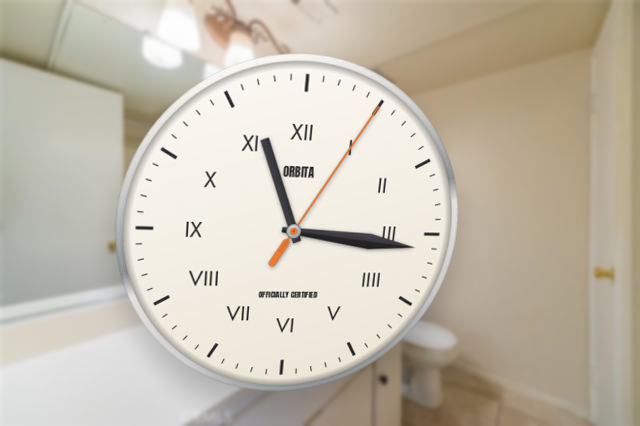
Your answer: 11 h 16 min 05 s
